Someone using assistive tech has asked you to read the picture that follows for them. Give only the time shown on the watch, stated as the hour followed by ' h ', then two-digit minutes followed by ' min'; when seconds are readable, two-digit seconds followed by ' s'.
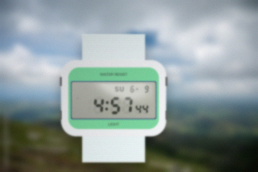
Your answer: 4 h 57 min 44 s
